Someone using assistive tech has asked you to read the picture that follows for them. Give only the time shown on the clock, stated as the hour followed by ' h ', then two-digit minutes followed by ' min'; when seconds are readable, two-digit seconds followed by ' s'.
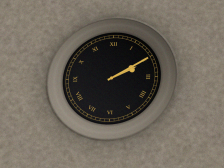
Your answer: 2 h 10 min
